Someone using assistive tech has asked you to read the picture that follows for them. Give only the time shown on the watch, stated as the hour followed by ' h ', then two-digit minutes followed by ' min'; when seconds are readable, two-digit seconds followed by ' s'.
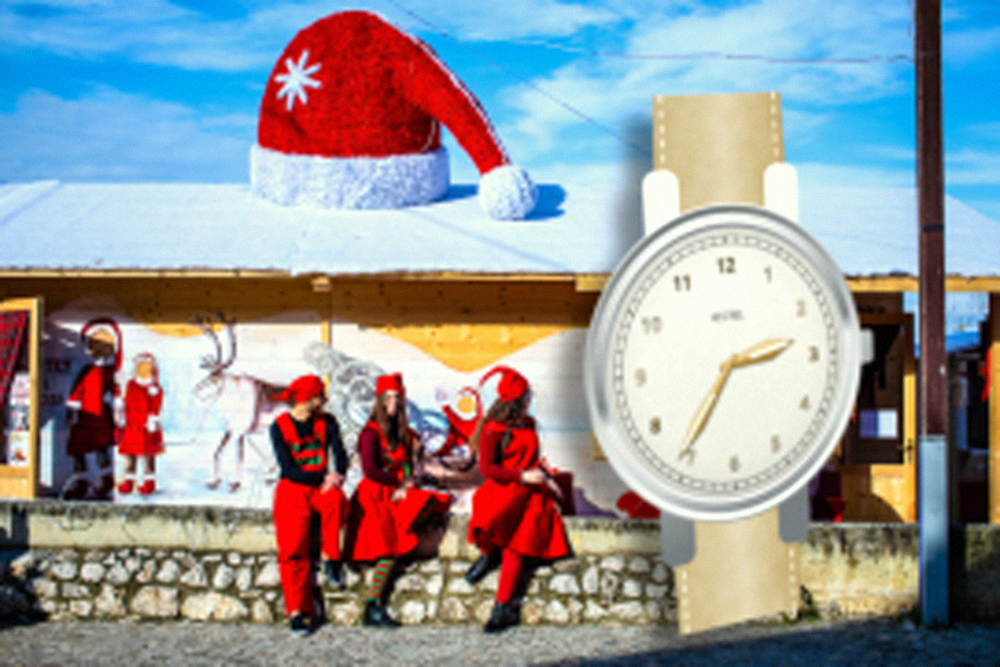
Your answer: 2 h 36 min
